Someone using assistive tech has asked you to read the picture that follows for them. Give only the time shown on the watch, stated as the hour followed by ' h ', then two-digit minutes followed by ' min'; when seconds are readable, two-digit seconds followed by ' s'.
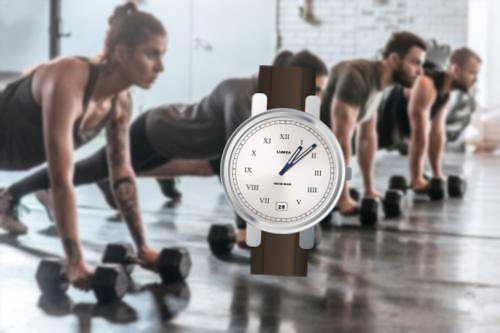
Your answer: 1 h 08 min
